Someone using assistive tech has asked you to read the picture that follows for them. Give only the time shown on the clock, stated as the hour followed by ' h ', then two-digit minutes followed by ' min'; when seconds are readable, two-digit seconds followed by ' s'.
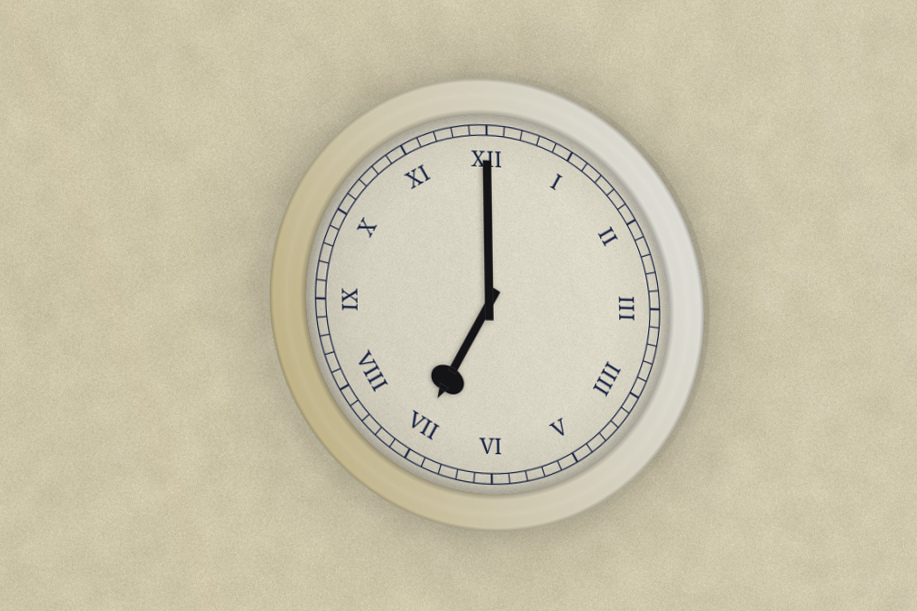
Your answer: 7 h 00 min
